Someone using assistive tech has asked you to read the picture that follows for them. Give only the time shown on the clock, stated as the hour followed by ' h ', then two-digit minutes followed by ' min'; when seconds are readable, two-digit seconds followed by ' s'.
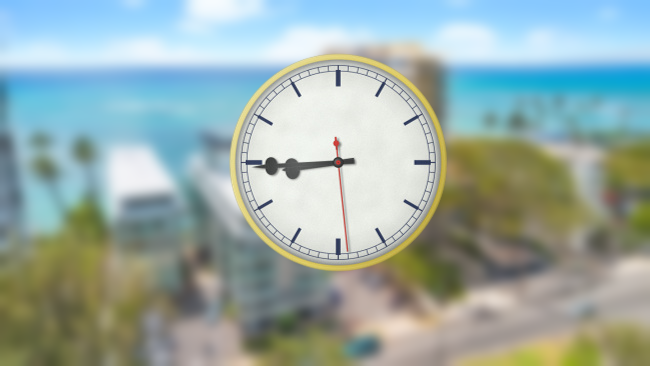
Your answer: 8 h 44 min 29 s
